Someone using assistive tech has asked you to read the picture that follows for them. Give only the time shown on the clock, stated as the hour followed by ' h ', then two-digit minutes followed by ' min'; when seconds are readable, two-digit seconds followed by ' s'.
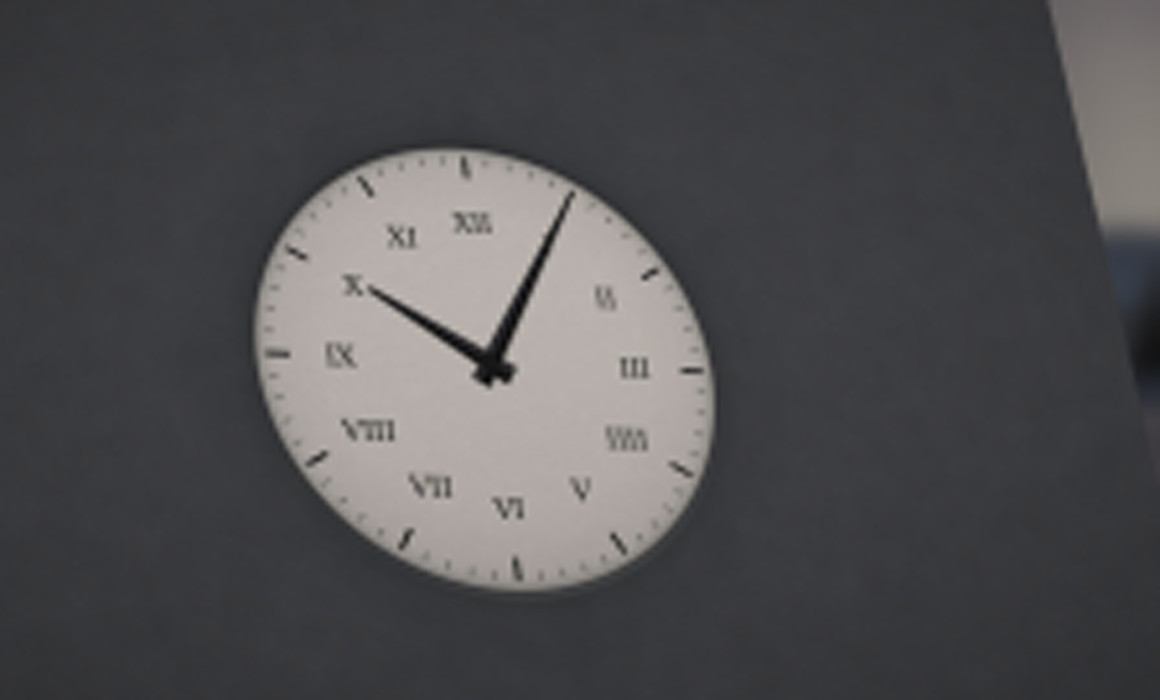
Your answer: 10 h 05 min
